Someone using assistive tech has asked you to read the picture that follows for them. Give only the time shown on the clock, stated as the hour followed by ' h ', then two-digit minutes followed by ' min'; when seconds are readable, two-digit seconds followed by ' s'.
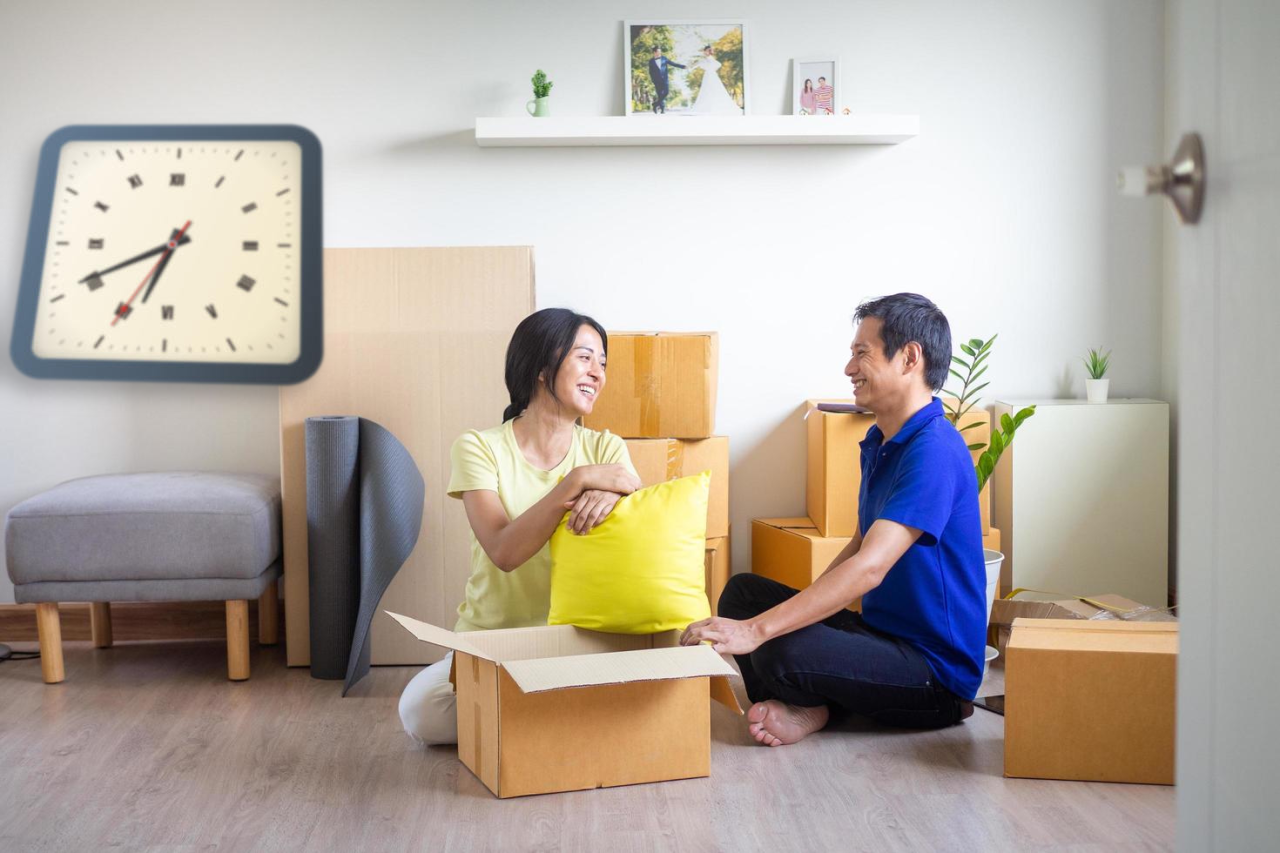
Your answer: 6 h 40 min 35 s
